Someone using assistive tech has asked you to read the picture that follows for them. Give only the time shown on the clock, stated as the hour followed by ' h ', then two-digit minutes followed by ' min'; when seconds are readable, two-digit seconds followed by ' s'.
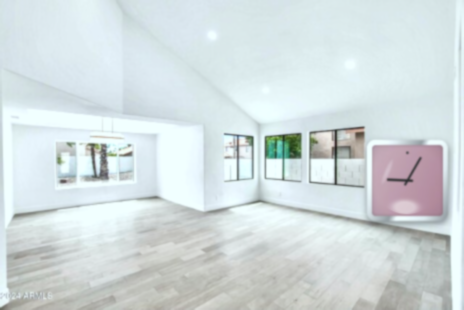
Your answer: 9 h 05 min
